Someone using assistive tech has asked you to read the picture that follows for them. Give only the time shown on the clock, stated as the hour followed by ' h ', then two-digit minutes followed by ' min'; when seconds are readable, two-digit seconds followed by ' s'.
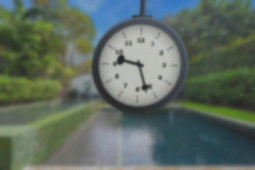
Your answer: 9 h 27 min
